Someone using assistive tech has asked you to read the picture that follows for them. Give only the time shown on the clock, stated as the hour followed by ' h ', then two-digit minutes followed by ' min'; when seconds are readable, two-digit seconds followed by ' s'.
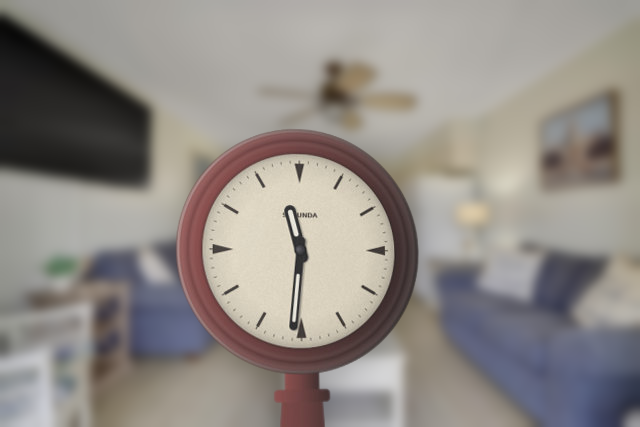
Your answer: 11 h 31 min
